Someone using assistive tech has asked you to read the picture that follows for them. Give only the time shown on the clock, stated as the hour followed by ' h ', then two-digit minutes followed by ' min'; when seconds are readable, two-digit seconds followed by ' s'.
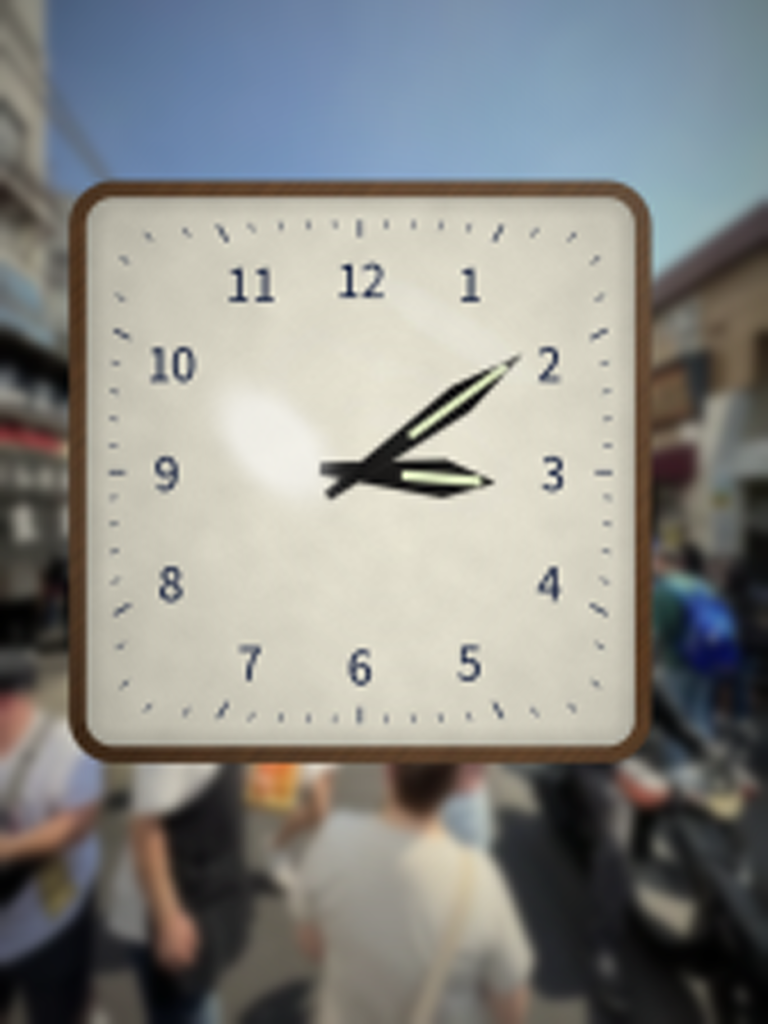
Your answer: 3 h 09 min
